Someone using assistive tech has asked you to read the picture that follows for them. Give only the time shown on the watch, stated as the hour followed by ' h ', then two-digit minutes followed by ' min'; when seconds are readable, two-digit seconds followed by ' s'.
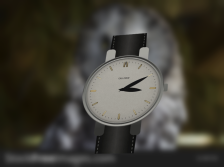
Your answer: 3 h 10 min
